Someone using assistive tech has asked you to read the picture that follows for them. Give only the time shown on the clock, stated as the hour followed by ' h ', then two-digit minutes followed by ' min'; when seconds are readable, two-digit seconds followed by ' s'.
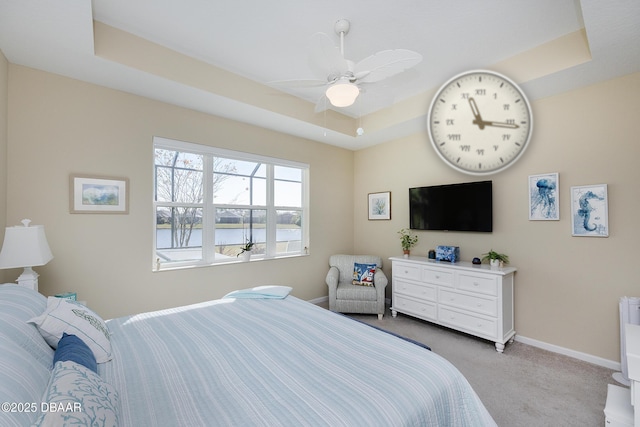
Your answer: 11 h 16 min
